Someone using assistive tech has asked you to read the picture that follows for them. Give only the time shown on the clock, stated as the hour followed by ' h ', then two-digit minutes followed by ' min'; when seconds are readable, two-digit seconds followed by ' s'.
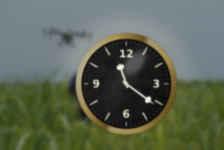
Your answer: 11 h 21 min
